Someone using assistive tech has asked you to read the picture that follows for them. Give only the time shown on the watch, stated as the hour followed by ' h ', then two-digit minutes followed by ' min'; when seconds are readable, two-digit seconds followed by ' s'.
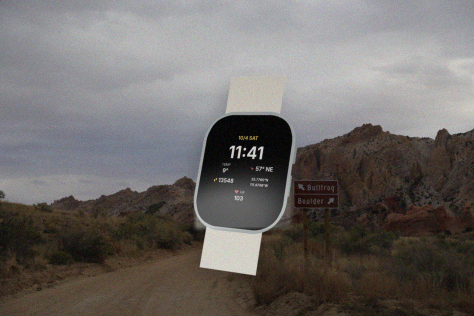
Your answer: 11 h 41 min
